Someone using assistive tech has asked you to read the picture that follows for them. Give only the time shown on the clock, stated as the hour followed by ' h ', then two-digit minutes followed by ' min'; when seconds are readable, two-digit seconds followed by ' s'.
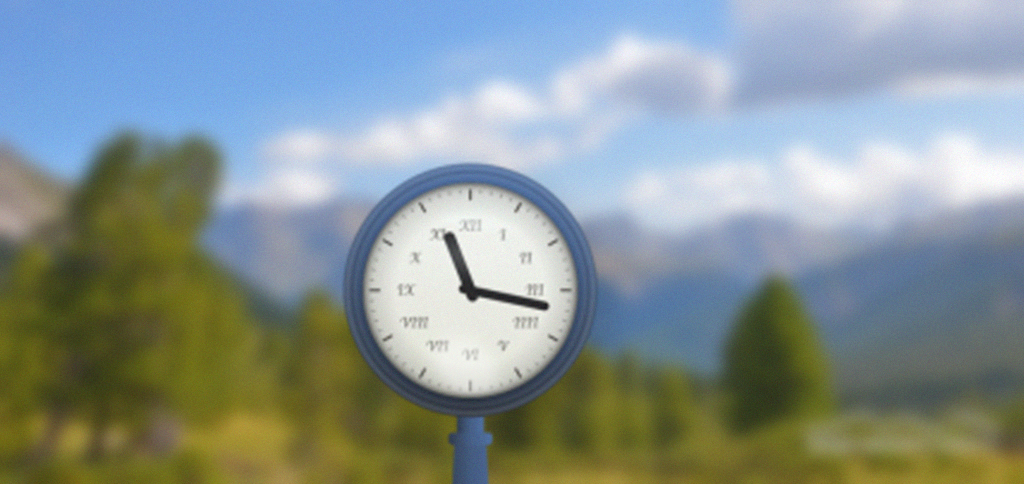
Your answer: 11 h 17 min
